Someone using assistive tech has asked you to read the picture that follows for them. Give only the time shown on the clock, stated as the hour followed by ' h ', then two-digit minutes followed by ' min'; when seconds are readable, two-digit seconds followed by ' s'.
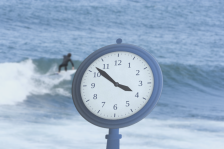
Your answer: 3 h 52 min
